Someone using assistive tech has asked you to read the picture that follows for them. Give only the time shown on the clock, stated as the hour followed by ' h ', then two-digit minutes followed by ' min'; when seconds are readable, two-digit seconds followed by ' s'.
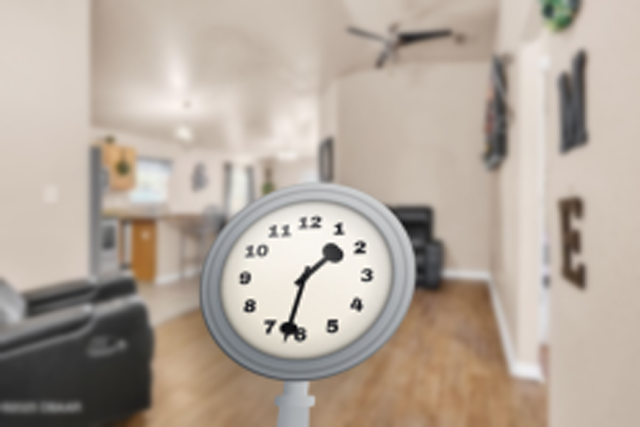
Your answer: 1 h 32 min
